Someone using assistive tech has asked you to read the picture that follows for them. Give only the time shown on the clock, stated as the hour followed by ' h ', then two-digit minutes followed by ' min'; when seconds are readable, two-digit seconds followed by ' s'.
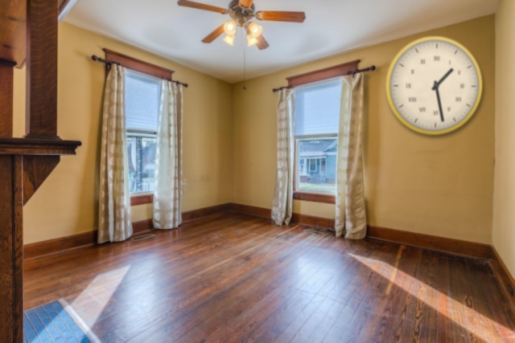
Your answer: 1 h 28 min
